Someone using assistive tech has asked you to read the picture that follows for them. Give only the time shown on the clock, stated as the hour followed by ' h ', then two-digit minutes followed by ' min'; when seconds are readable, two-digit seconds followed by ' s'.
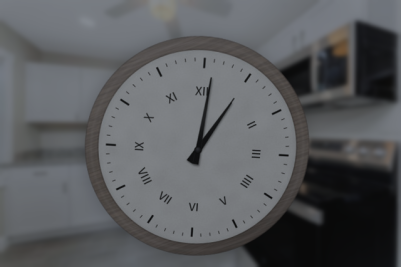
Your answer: 1 h 01 min
